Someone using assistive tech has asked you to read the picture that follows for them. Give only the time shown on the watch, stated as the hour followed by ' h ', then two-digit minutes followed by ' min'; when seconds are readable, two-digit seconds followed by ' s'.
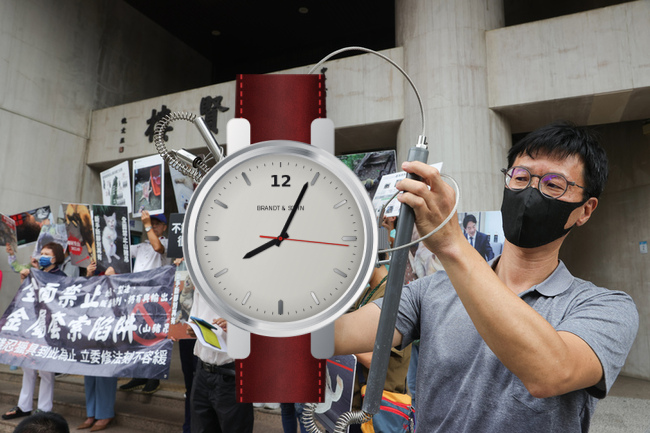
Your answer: 8 h 04 min 16 s
